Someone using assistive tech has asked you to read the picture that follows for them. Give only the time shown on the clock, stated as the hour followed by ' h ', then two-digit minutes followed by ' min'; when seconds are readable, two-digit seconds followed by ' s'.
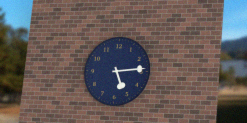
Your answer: 5 h 14 min
